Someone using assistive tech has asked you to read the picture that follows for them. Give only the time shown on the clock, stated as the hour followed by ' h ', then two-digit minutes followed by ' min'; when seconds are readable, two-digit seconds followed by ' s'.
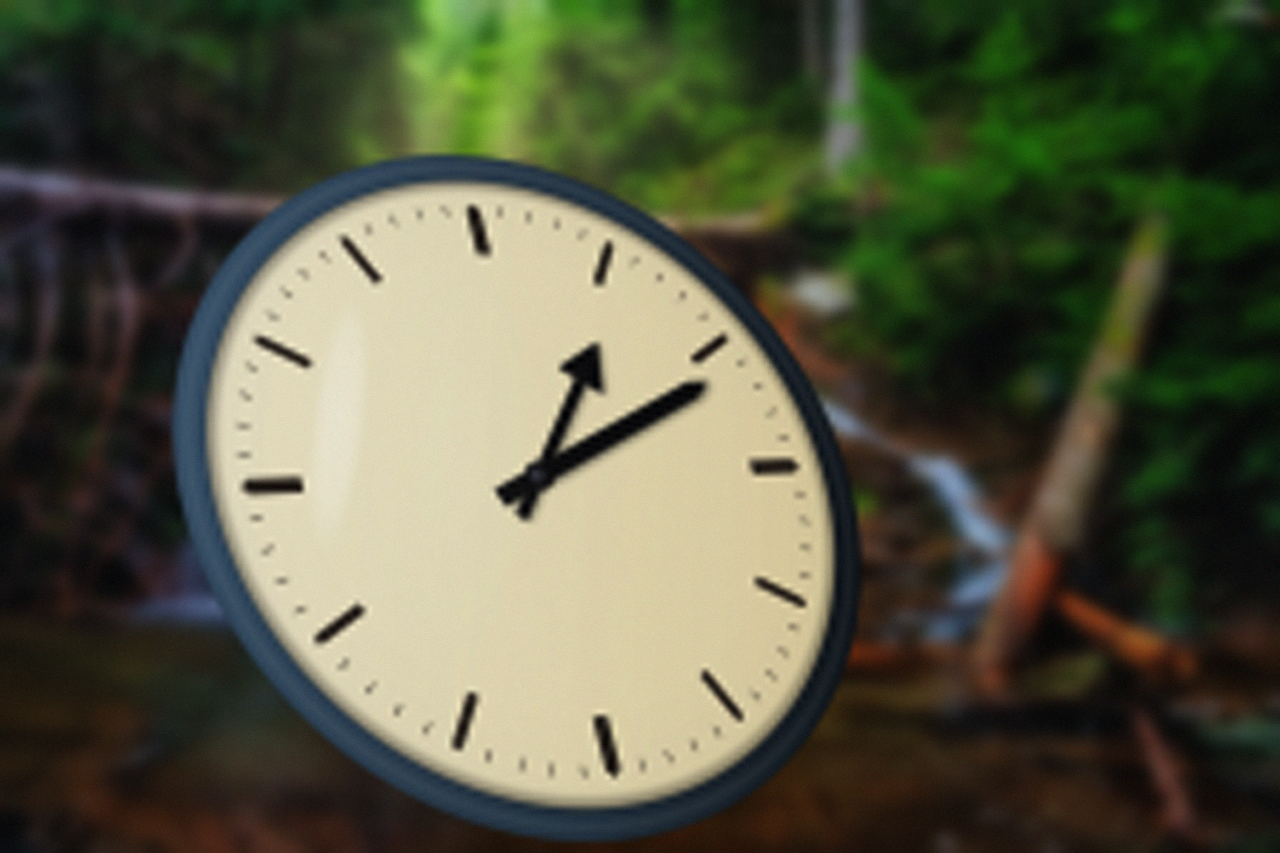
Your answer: 1 h 11 min
